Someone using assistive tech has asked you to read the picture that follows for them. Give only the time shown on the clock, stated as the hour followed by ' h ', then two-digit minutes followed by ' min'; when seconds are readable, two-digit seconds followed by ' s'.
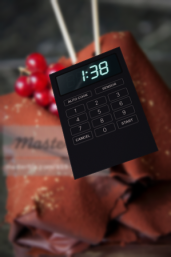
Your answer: 1 h 38 min
